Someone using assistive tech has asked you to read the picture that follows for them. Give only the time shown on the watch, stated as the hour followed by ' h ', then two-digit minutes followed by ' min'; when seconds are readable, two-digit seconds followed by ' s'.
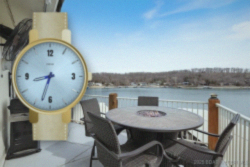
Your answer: 8 h 33 min
